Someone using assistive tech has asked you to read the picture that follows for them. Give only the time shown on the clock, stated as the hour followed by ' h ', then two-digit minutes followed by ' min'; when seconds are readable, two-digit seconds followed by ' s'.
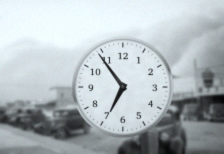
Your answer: 6 h 54 min
